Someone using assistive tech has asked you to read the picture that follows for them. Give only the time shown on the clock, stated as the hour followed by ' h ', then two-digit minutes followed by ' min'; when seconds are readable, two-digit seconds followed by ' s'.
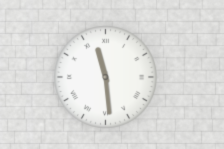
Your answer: 11 h 29 min
